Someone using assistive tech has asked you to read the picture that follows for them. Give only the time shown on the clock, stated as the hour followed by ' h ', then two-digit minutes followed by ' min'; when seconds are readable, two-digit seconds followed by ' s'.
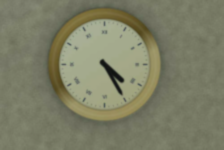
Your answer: 4 h 25 min
